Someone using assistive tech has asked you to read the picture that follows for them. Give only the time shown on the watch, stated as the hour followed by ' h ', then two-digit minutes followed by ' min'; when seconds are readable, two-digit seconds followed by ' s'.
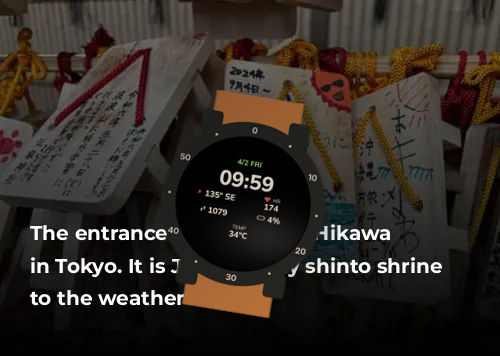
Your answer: 9 h 59 min
